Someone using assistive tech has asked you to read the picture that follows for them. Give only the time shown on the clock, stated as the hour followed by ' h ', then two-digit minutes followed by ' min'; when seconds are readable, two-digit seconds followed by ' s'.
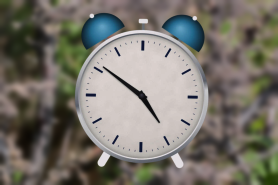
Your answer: 4 h 51 min
